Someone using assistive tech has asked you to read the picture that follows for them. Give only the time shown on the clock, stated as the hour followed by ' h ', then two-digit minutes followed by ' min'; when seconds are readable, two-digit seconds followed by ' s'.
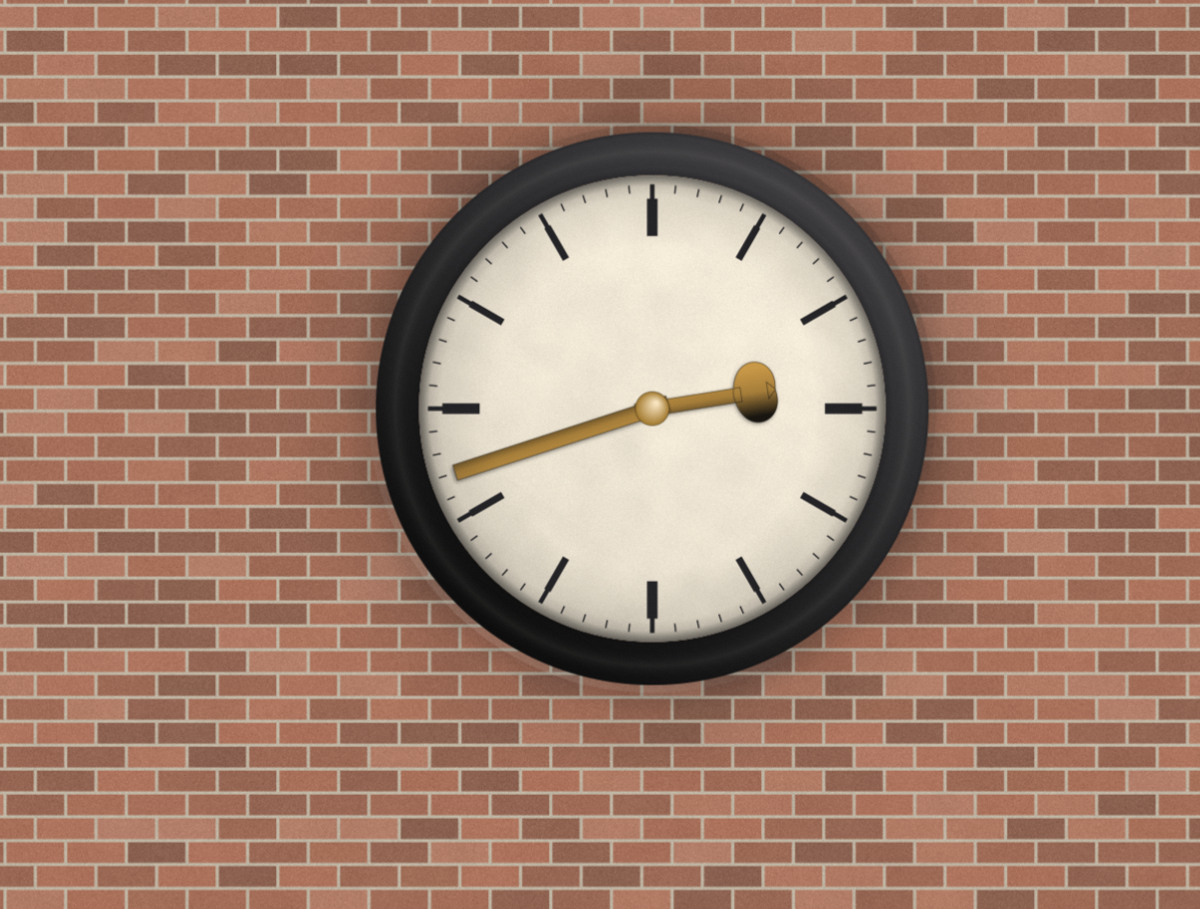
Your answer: 2 h 42 min
